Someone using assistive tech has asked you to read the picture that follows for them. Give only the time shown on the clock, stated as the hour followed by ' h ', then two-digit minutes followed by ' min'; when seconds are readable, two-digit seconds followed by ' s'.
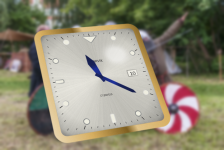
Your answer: 11 h 21 min
